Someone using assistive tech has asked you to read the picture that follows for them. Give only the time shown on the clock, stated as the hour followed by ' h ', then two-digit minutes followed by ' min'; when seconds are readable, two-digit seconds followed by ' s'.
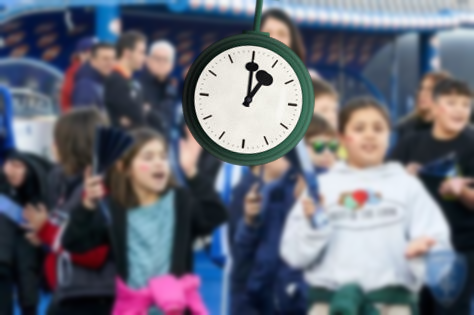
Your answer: 1 h 00 min
